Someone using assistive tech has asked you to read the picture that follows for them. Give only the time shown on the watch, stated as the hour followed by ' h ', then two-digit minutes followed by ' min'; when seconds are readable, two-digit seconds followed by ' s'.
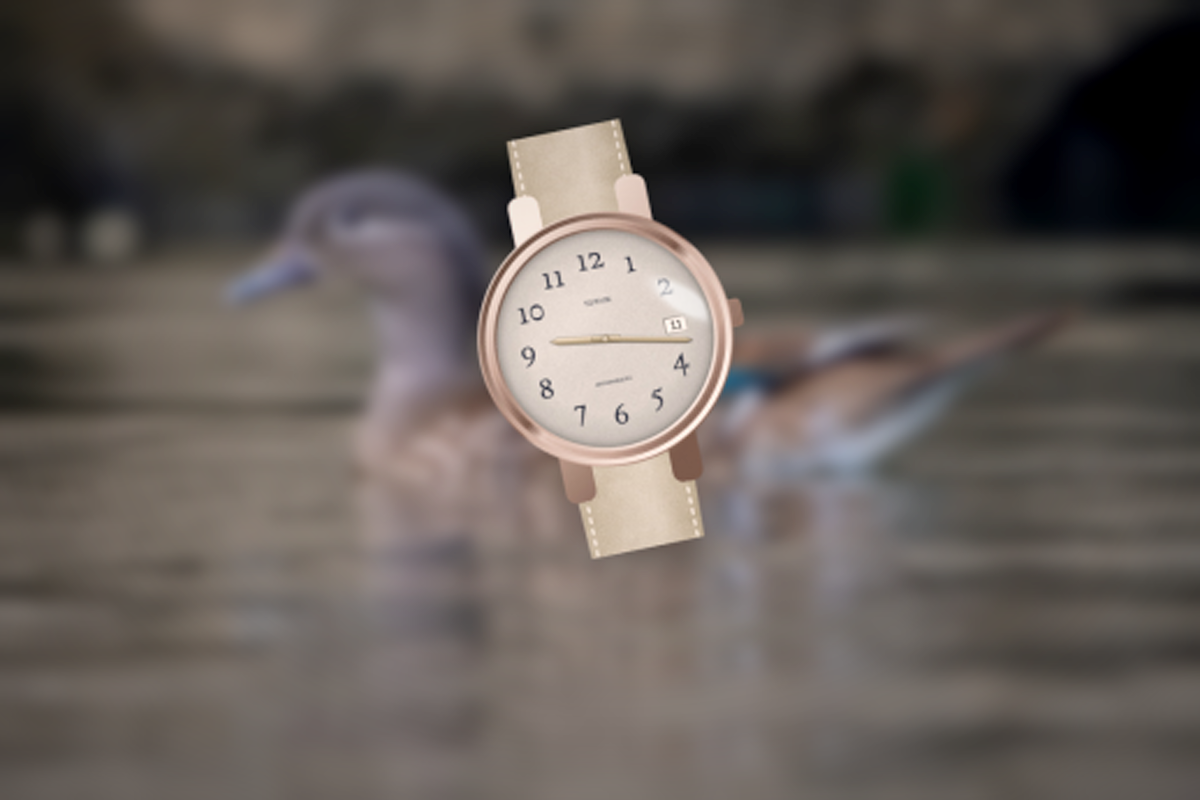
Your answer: 9 h 17 min
